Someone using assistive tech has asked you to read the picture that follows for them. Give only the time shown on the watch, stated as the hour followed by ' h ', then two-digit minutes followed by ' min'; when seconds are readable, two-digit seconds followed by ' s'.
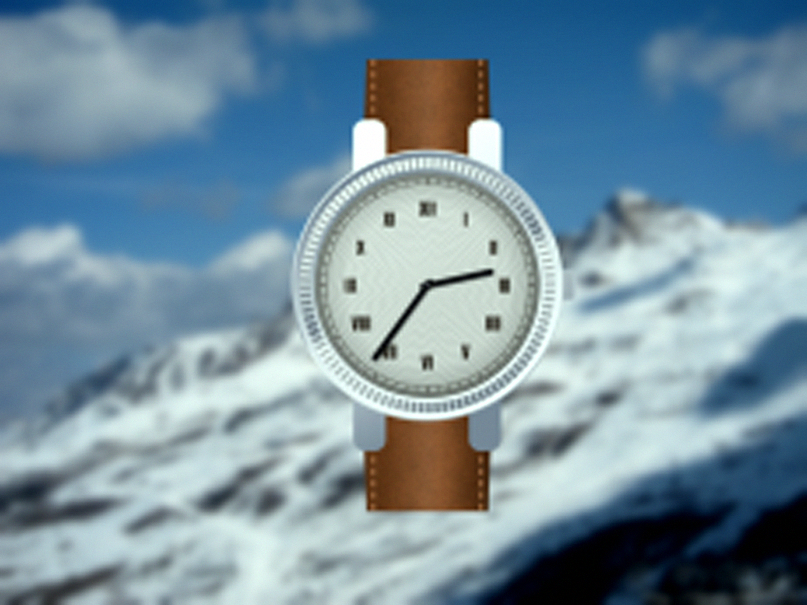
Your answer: 2 h 36 min
